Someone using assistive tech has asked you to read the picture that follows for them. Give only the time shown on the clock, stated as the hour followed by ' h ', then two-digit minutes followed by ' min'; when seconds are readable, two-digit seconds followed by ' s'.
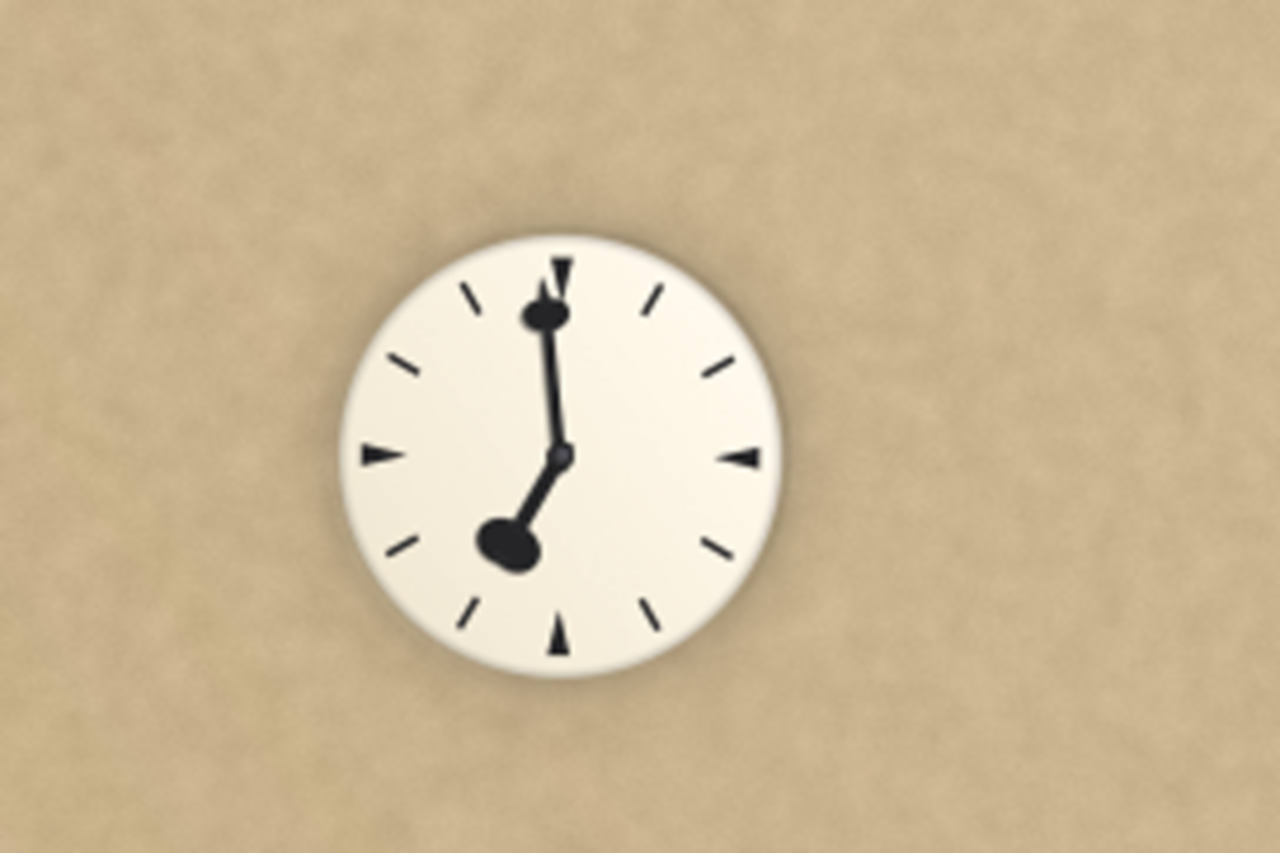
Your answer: 6 h 59 min
